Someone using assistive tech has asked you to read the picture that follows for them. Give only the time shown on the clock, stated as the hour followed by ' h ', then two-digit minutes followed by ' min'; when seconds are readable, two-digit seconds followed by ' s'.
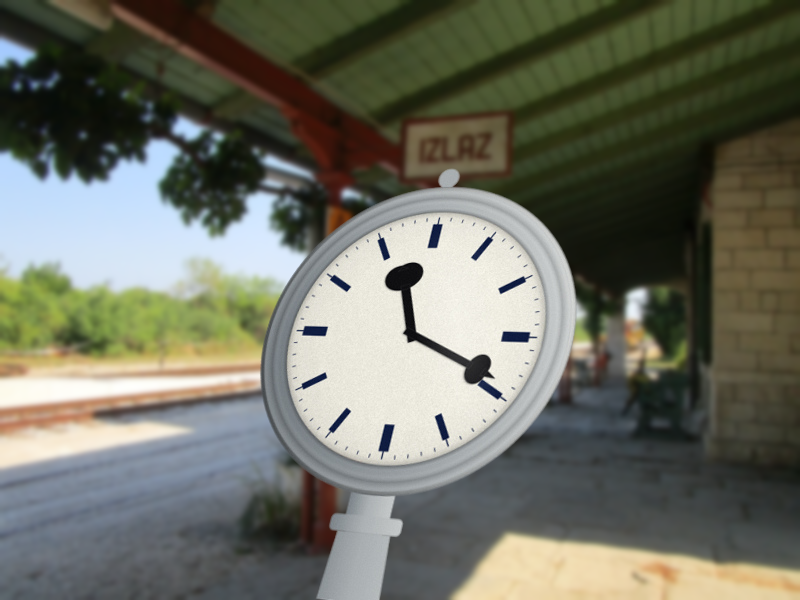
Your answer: 11 h 19 min
